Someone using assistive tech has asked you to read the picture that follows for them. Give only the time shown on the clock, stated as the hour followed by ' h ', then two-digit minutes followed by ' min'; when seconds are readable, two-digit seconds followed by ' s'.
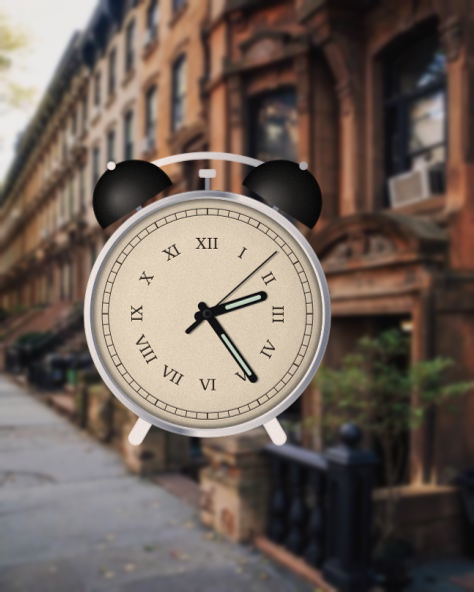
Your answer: 2 h 24 min 08 s
